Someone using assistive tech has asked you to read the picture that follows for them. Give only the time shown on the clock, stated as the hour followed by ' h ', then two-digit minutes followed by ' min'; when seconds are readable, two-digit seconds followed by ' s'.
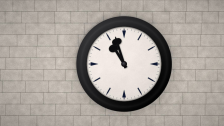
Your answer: 10 h 57 min
